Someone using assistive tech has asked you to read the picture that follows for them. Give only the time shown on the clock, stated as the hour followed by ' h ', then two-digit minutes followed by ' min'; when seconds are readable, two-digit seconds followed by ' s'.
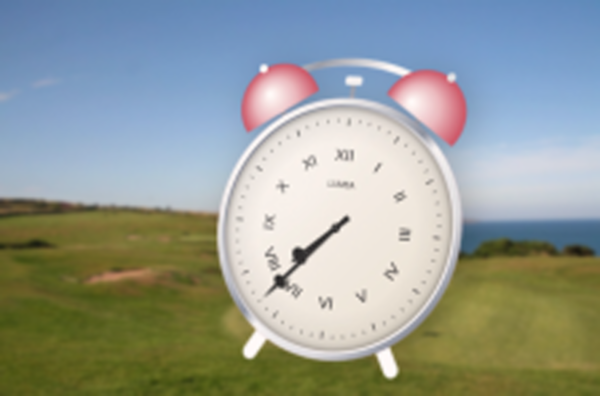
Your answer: 7 h 37 min
